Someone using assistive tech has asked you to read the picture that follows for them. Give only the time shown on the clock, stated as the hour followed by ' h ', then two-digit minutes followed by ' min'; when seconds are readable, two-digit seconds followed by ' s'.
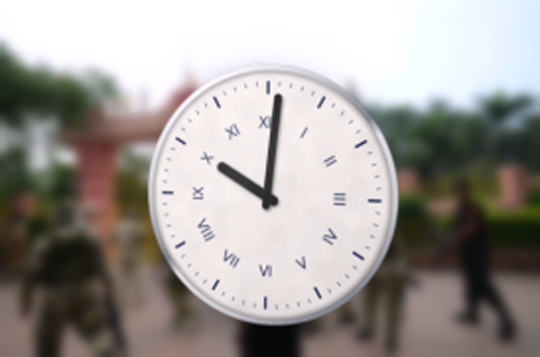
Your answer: 10 h 01 min
